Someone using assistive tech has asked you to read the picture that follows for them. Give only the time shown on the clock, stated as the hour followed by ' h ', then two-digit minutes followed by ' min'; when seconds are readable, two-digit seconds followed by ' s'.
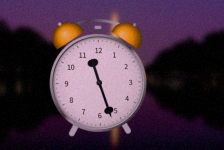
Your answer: 11 h 27 min
